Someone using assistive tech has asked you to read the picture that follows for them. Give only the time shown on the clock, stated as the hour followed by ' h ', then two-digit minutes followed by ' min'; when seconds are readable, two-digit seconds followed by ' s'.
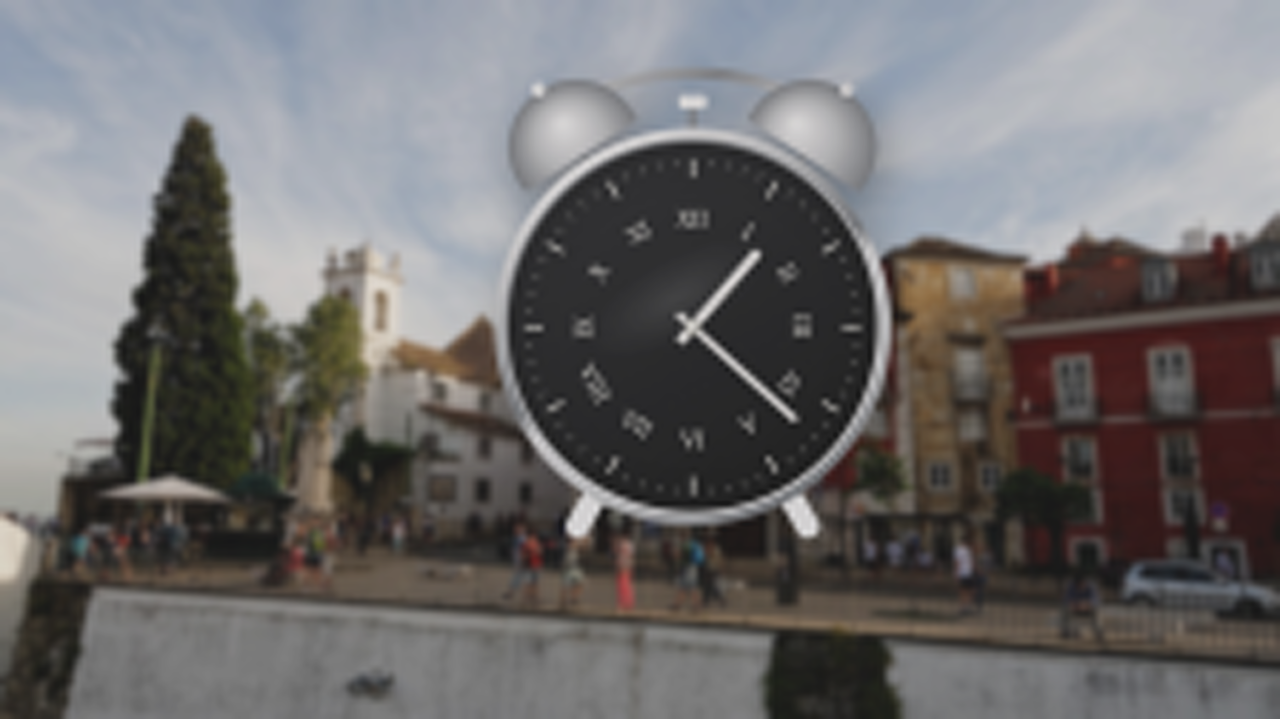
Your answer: 1 h 22 min
